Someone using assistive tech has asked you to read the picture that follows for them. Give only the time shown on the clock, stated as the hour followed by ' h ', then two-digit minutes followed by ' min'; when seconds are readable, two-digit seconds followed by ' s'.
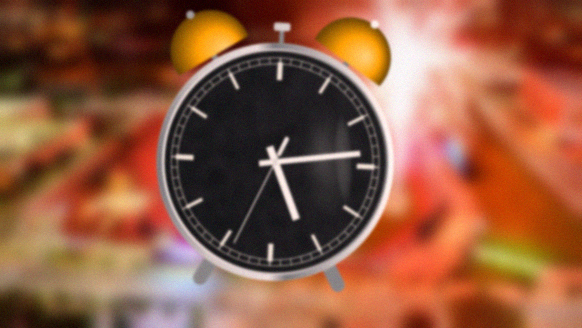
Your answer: 5 h 13 min 34 s
